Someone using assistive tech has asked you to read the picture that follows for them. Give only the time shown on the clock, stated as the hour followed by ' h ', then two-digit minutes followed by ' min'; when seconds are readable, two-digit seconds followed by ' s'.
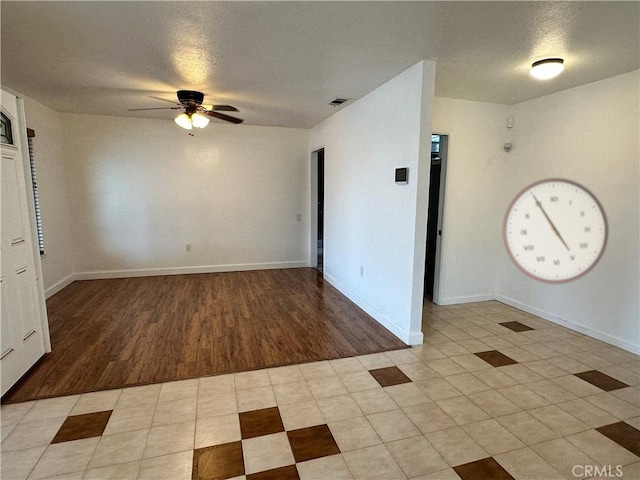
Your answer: 4 h 55 min
